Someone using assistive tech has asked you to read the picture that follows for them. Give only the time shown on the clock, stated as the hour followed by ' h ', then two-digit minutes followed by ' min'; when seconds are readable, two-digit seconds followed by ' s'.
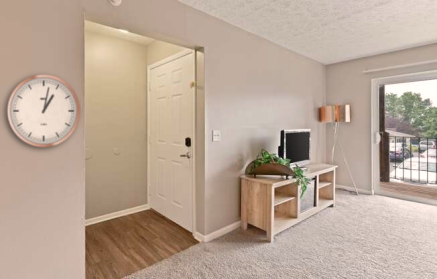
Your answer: 1 h 02 min
